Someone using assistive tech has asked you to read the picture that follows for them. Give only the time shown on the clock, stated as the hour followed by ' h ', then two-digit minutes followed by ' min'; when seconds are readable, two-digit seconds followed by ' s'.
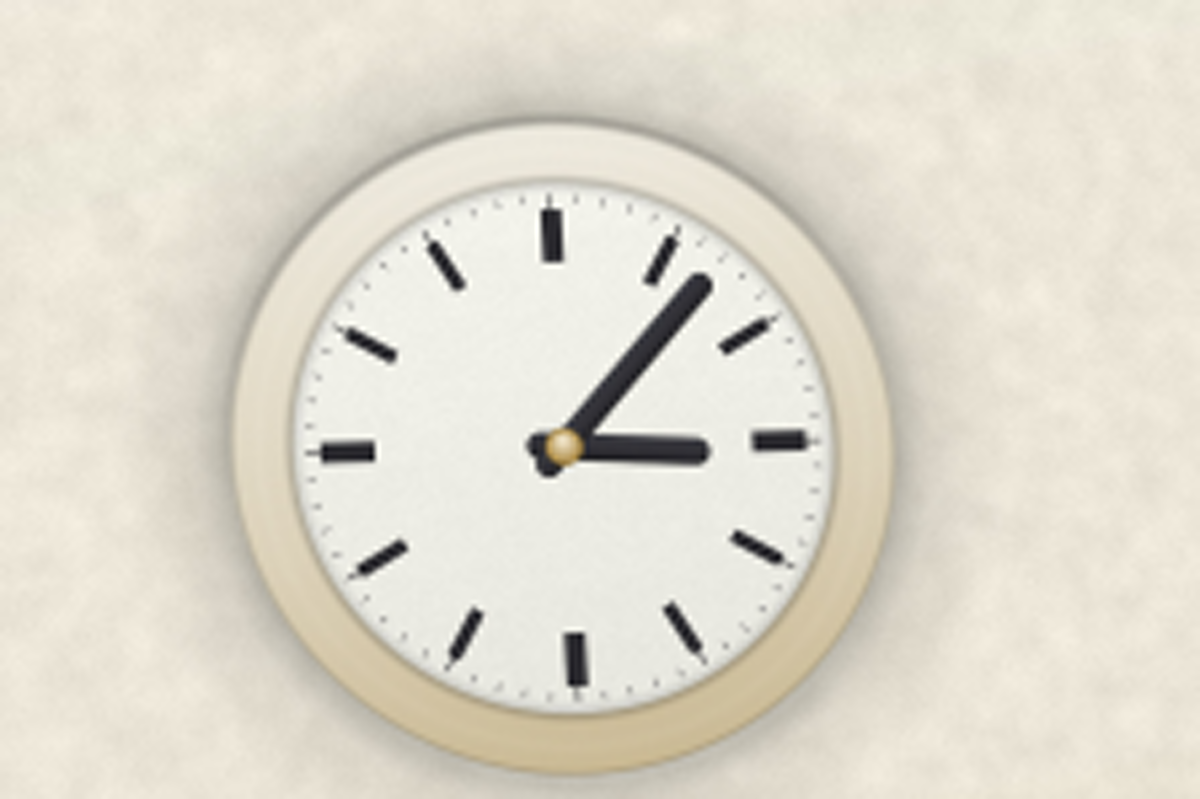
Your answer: 3 h 07 min
